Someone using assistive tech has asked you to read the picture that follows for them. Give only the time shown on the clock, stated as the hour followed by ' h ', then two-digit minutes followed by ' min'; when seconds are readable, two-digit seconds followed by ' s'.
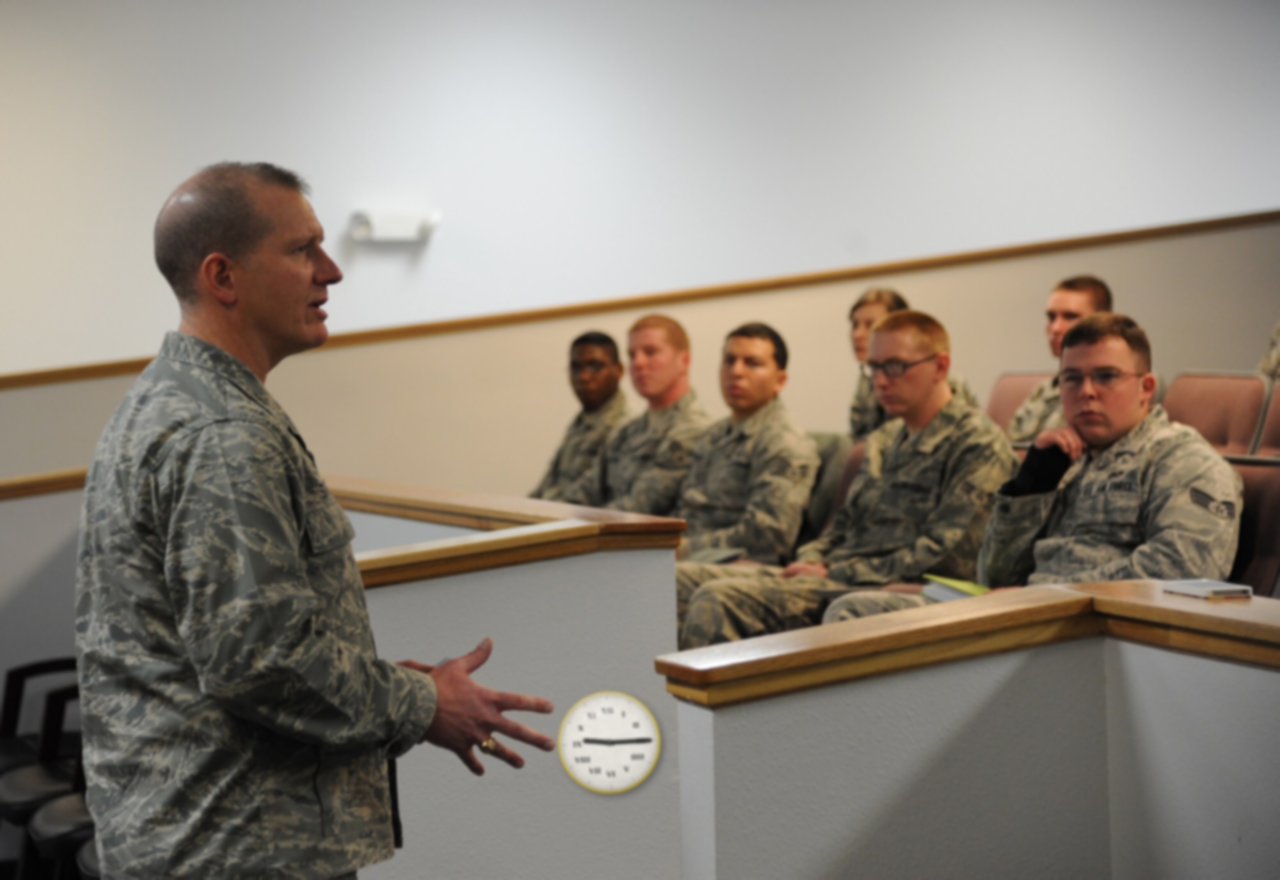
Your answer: 9 h 15 min
